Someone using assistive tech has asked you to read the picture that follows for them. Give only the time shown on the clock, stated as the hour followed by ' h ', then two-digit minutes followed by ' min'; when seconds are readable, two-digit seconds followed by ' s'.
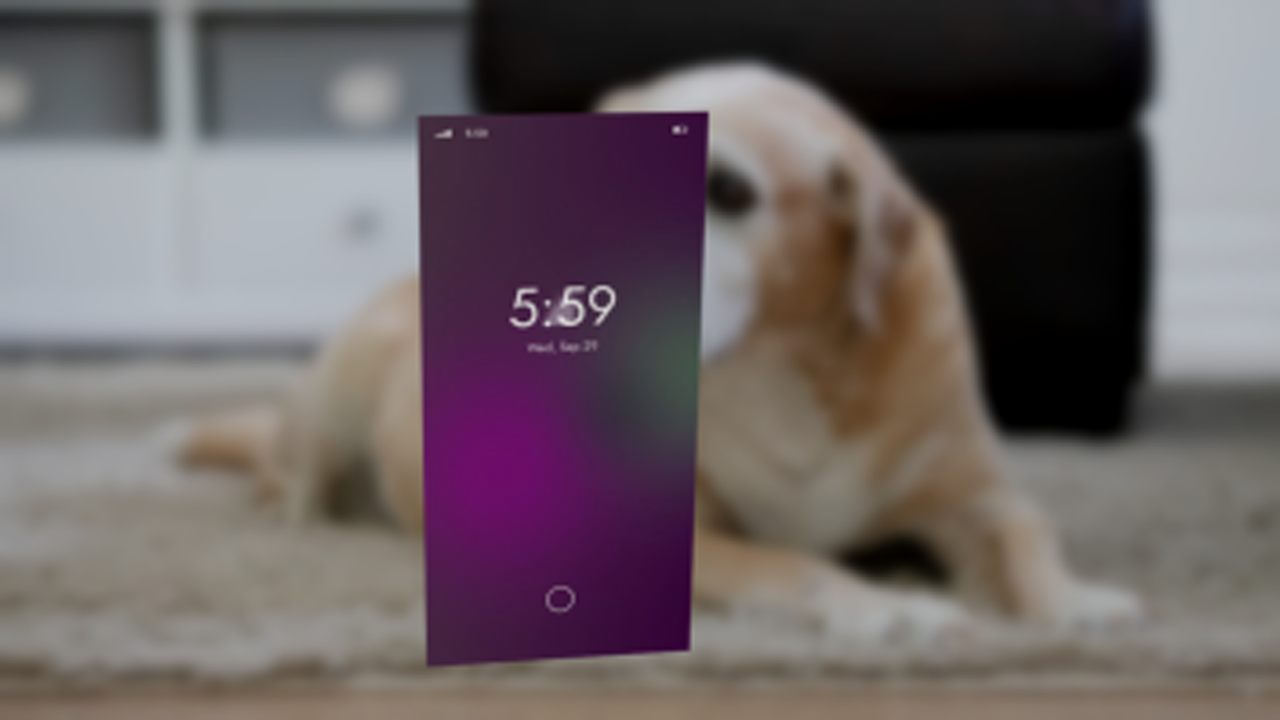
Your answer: 5 h 59 min
